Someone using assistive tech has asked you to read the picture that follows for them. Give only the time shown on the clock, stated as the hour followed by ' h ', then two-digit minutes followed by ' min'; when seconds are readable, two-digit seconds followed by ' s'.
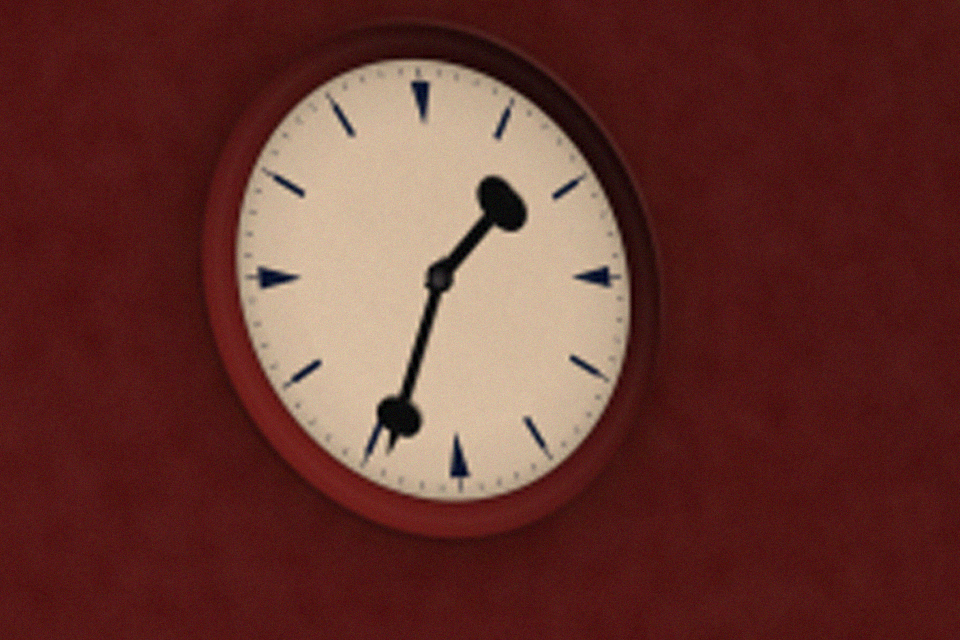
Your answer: 1 h 34 min
